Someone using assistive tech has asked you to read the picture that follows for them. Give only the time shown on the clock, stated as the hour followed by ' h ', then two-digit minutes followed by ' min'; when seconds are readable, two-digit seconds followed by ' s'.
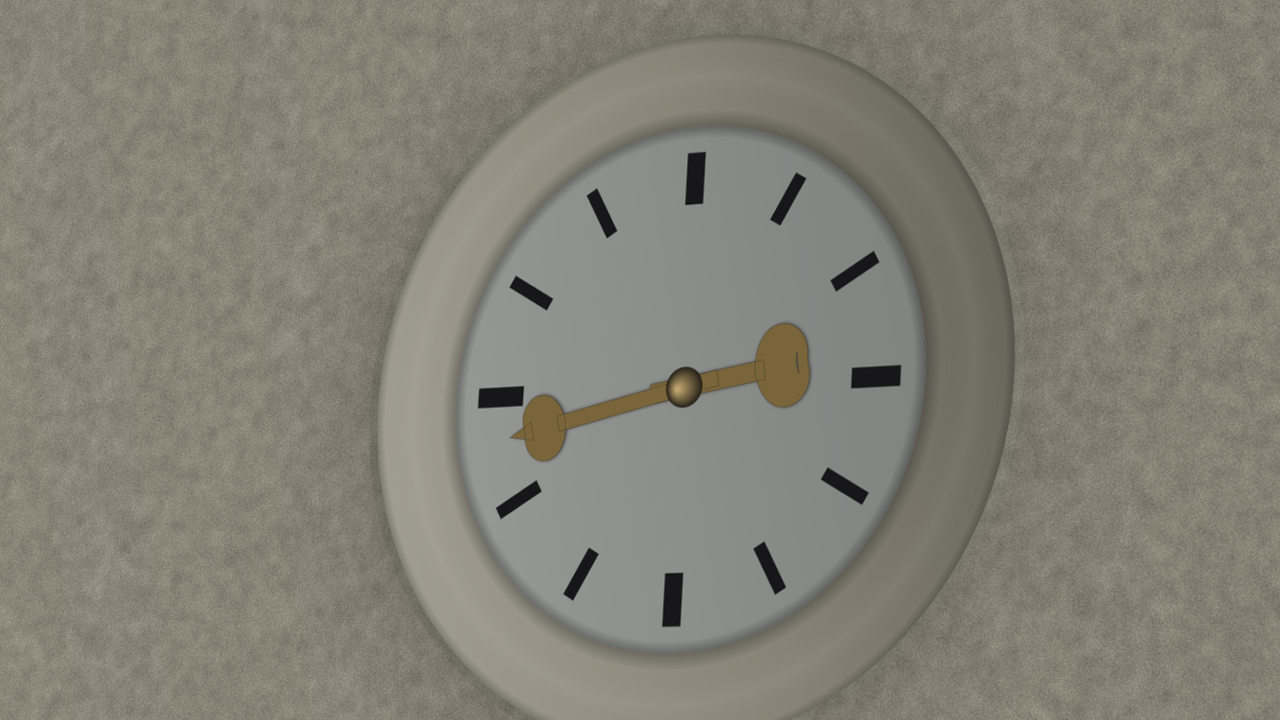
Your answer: 2 h 43 min
